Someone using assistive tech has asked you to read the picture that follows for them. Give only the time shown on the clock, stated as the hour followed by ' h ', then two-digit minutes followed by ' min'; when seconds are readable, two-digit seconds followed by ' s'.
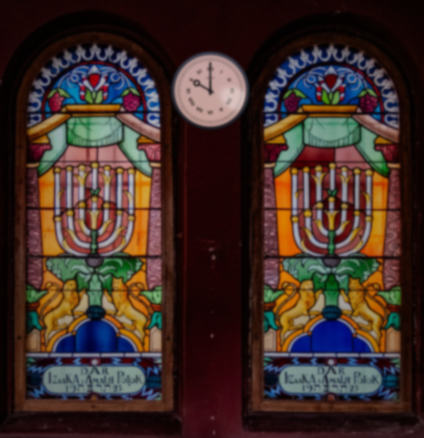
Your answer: 10 h 00 min
